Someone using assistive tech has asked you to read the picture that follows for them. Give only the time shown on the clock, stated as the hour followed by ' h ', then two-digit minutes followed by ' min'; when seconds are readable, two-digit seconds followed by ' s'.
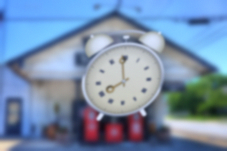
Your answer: 7 h 59 min
